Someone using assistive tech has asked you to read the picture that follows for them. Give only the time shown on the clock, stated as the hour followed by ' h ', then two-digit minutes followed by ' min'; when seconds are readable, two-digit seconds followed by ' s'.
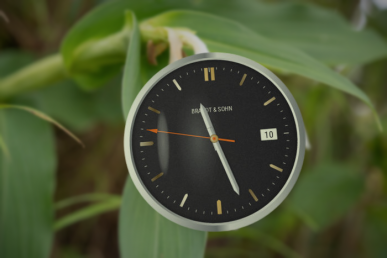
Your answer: 11 h 26 min 47 s
